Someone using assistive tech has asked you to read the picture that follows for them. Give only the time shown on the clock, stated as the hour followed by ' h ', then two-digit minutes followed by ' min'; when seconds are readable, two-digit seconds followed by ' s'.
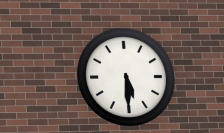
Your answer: 5 h 30 min
